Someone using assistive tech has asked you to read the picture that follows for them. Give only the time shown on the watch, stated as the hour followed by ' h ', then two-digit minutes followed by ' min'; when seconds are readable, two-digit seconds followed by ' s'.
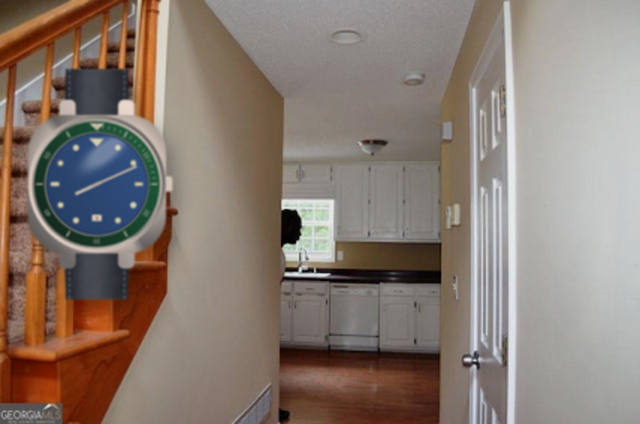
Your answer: 8 h 11 min
